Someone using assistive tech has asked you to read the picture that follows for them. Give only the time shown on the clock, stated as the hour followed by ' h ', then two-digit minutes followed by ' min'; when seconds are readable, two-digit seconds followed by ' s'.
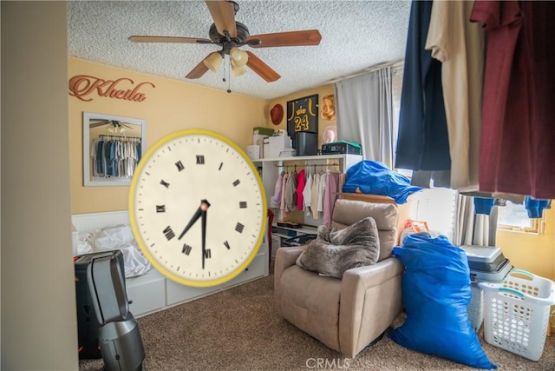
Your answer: 7 h 31 min
